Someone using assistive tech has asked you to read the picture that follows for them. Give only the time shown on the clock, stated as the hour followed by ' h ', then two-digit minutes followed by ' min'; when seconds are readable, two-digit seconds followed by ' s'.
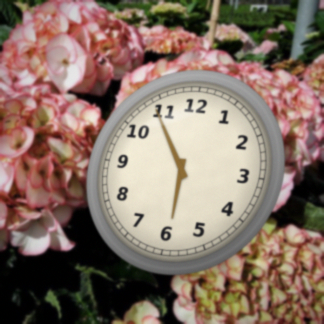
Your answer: 5 h 54 min
